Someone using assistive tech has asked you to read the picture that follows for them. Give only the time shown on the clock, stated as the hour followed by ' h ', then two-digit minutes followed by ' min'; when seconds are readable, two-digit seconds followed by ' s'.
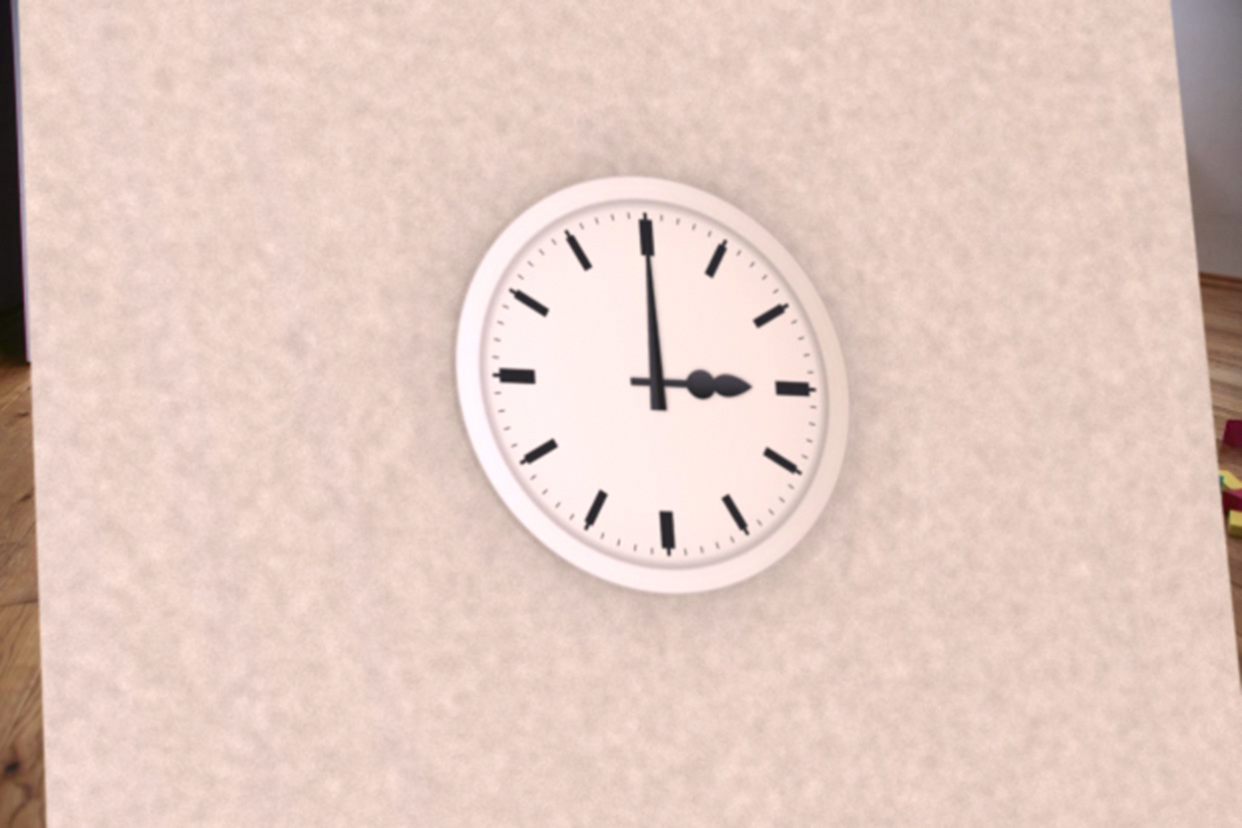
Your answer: 3 h 00 min
